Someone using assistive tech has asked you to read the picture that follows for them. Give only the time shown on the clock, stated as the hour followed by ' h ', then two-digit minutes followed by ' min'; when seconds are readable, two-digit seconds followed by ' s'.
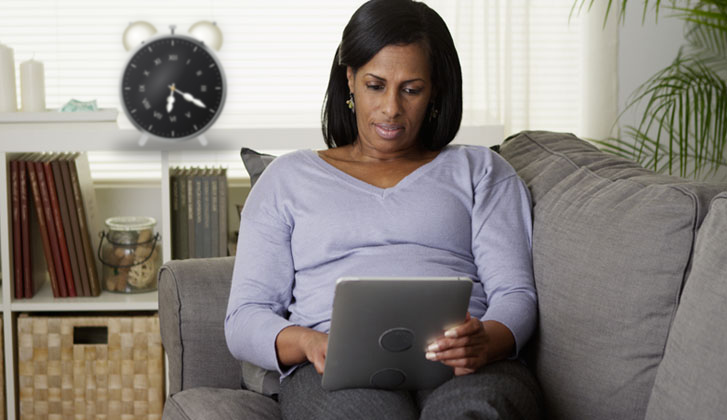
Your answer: 6 h 20 min
